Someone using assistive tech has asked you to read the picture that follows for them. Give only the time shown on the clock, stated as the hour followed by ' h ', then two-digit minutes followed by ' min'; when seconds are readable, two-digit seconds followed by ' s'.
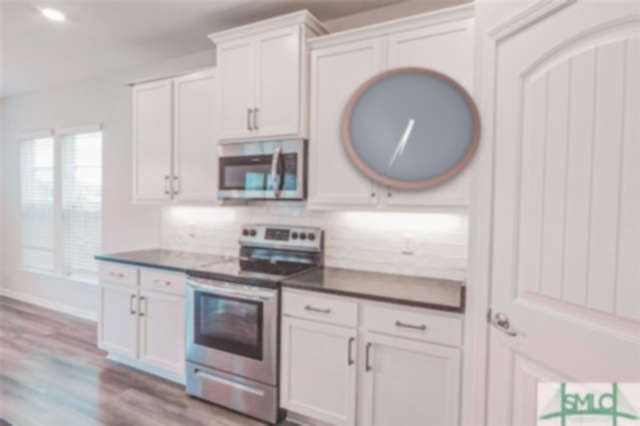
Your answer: 6 h 34 min
